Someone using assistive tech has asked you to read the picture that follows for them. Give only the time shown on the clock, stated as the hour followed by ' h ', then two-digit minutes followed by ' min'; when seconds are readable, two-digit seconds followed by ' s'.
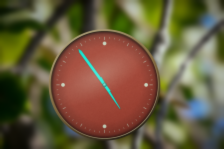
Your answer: 4 h 54 min
